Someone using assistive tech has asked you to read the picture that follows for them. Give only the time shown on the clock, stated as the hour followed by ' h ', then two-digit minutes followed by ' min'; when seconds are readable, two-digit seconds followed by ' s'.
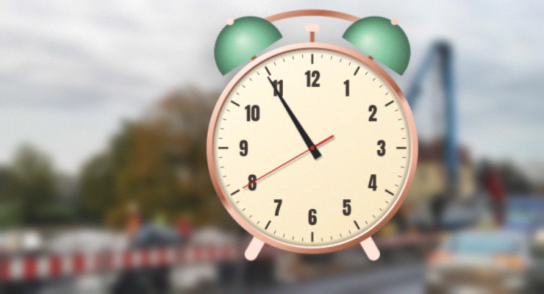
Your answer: 10 h 54 min 40 s
